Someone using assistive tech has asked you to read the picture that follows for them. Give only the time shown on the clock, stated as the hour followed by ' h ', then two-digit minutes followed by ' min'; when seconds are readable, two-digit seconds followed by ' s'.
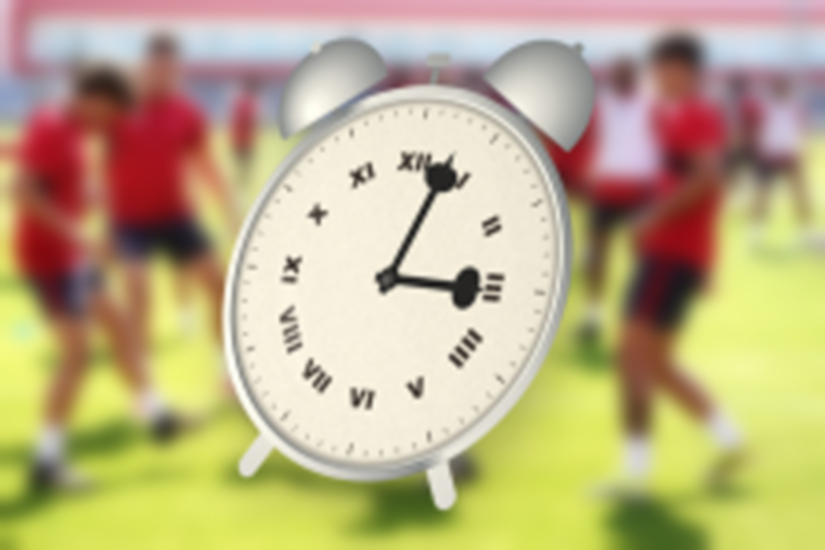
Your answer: 3 h 03 min
